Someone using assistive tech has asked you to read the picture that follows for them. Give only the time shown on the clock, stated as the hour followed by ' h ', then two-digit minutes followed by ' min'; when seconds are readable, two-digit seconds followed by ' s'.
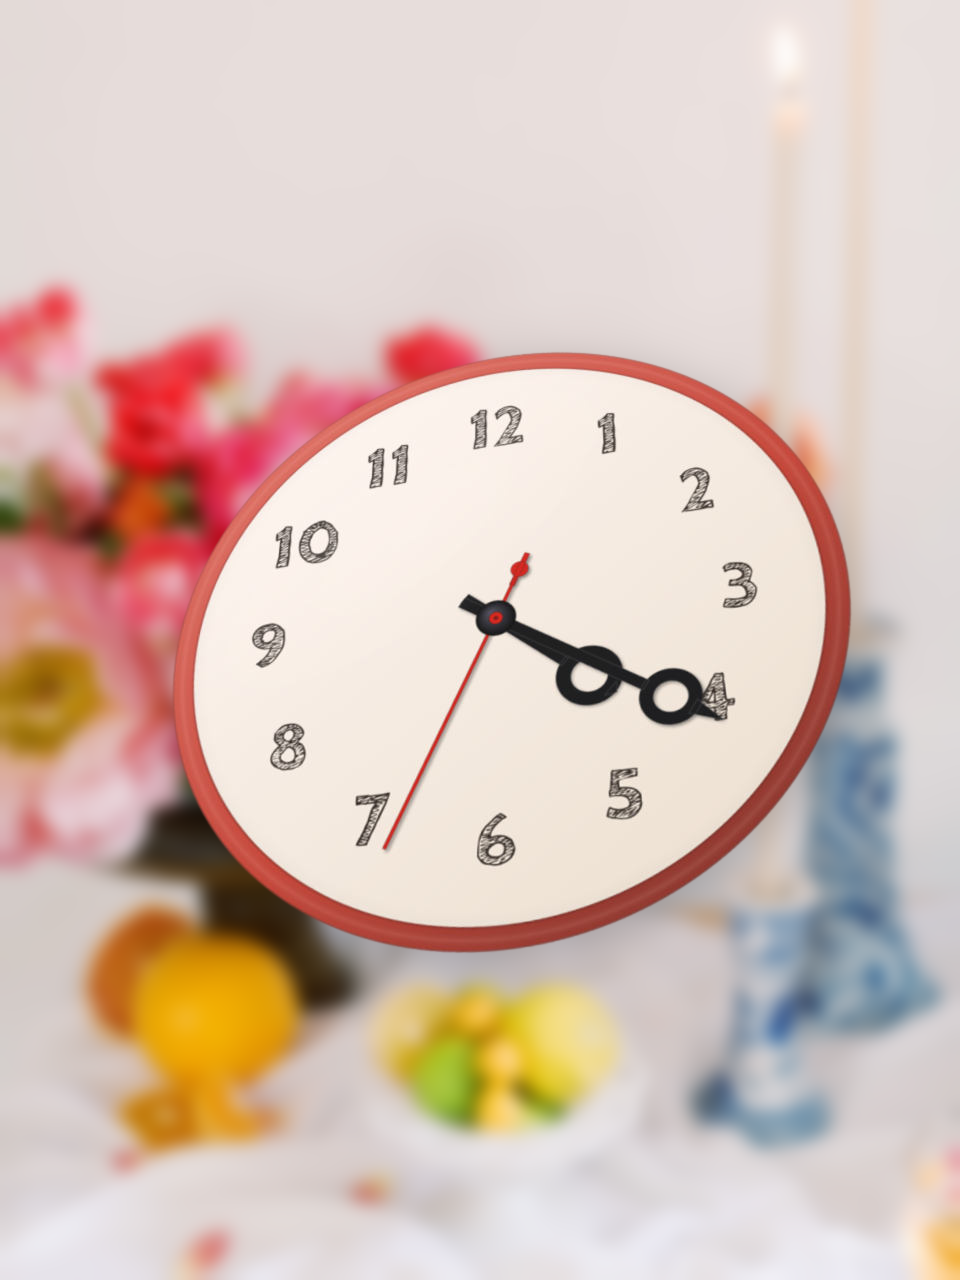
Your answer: 4 h 20 min 34 s
